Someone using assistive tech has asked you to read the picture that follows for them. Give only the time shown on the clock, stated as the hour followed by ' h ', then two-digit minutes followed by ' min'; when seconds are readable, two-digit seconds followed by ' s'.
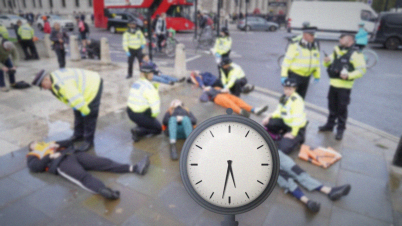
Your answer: 5 h 32 min
